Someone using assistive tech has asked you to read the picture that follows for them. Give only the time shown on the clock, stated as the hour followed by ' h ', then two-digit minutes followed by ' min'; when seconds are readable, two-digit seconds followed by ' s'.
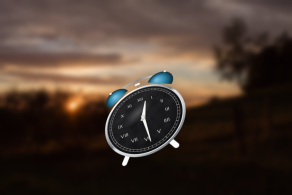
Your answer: 12 h 29 min
